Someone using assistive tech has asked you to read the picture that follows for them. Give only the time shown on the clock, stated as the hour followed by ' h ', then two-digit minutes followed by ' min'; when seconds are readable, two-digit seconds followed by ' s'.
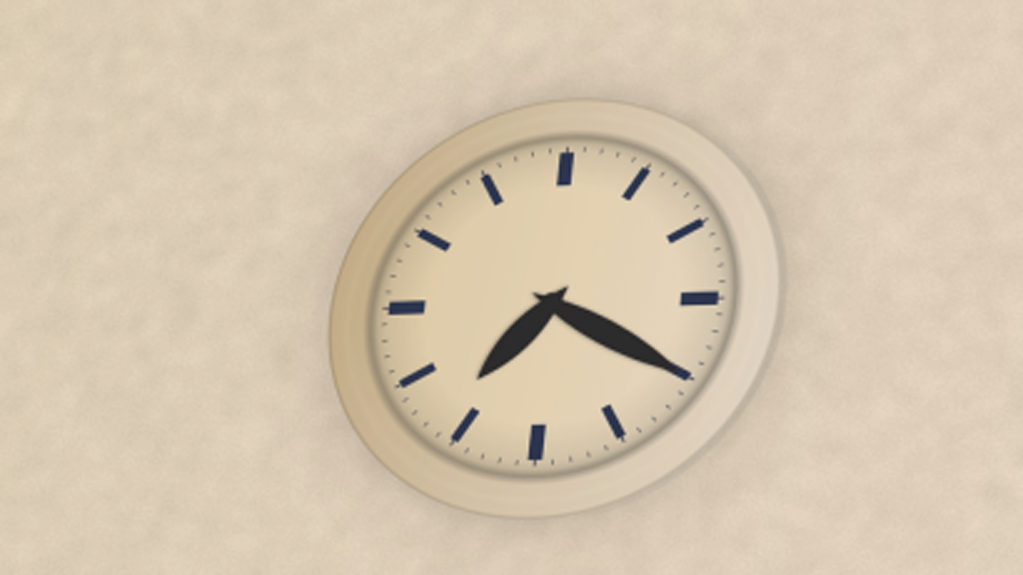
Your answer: 7 h 20 min
